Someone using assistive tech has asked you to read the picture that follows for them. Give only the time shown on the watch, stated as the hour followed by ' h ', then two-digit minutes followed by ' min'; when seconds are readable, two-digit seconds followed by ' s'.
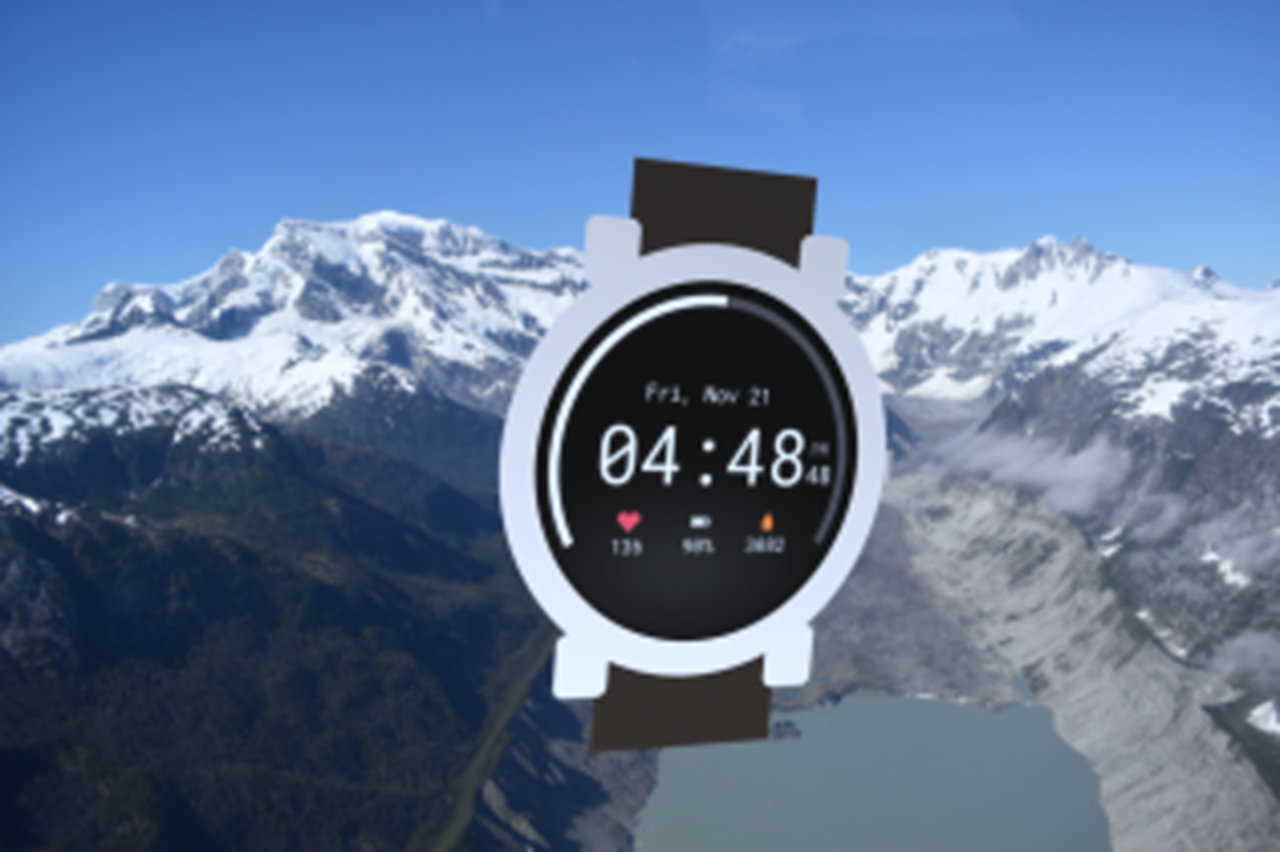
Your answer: 4 h 48 min
